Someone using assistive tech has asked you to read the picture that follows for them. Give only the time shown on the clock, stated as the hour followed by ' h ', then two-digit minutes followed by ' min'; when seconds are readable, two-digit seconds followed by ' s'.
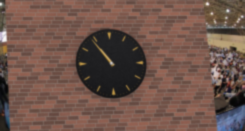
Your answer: 10 h 54 min
